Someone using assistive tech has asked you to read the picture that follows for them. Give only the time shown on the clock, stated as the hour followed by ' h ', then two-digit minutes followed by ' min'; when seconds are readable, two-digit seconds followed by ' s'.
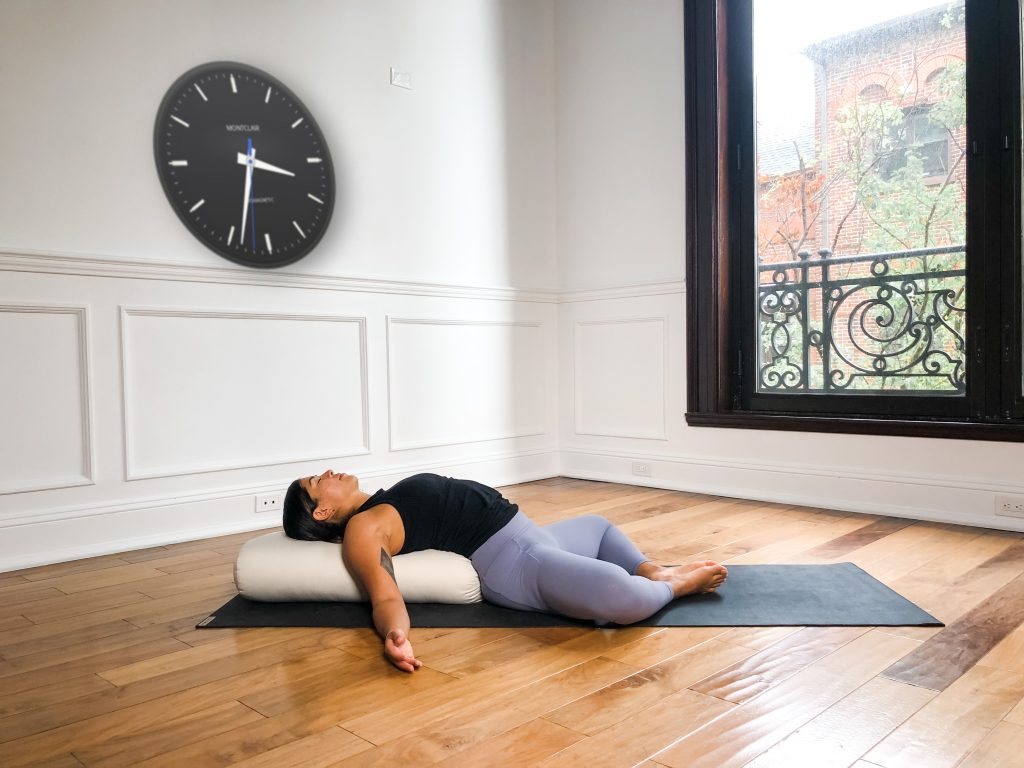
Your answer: 3 h 33 min 32 s
